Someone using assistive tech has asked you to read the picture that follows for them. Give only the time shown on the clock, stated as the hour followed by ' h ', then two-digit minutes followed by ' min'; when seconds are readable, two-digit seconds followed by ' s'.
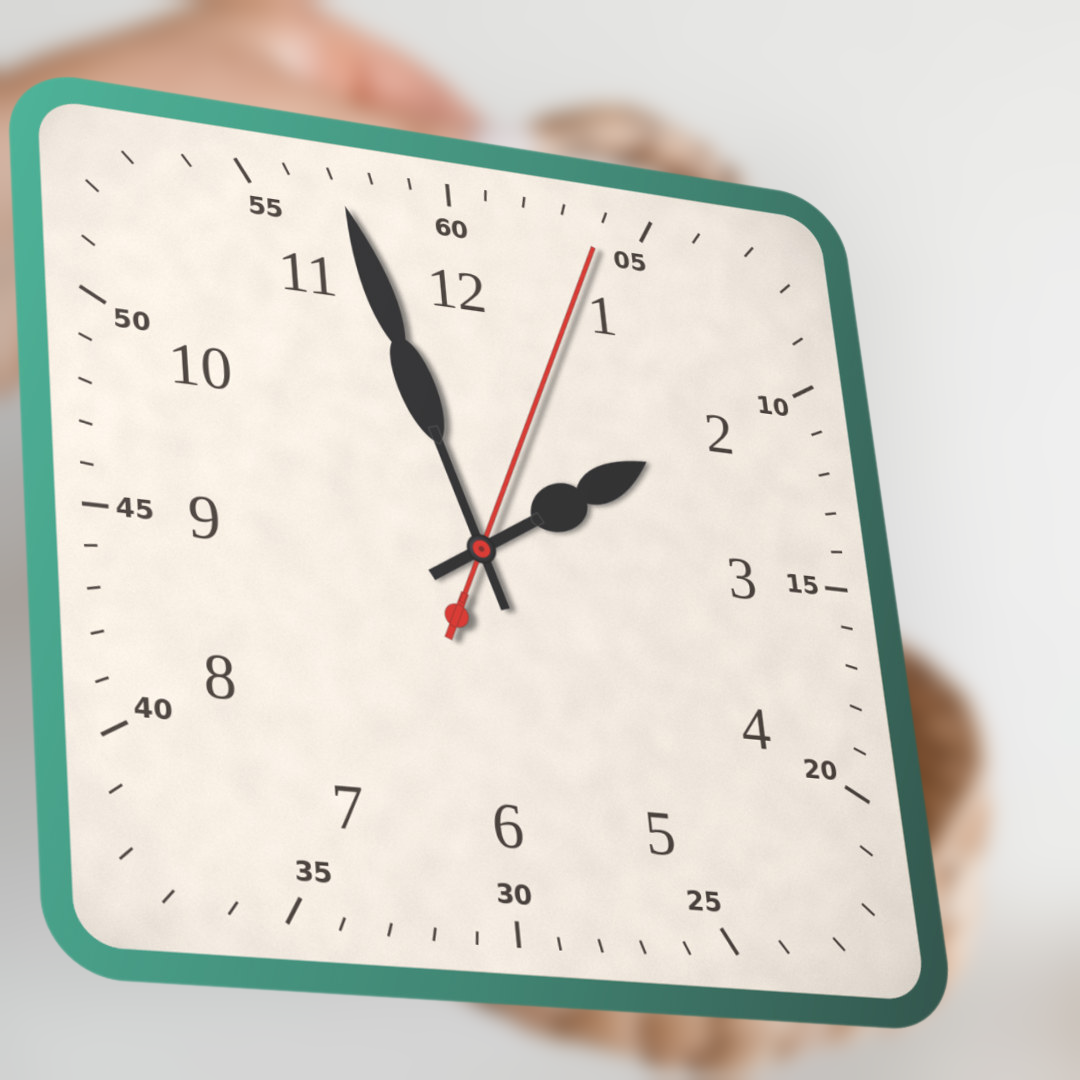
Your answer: 1 h 57 min 04 s
